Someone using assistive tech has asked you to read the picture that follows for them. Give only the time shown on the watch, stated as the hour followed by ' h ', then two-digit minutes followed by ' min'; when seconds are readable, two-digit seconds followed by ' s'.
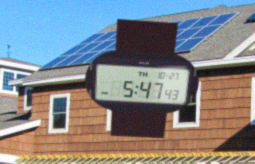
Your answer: 5 h 47 min 43 s
